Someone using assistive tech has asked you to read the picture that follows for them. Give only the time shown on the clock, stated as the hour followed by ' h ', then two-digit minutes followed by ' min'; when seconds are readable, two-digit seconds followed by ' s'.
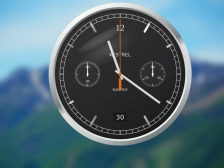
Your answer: 11 h 21 min
